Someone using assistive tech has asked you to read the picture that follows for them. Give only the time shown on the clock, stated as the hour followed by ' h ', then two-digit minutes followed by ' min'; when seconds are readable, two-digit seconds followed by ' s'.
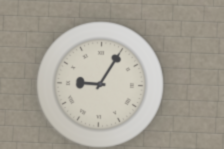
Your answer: 9 h 05 min
